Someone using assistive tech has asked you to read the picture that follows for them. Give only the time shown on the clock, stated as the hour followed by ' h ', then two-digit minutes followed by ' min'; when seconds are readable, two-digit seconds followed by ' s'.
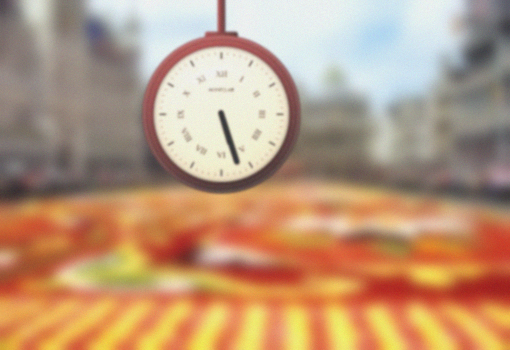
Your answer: 5 h 27 min
